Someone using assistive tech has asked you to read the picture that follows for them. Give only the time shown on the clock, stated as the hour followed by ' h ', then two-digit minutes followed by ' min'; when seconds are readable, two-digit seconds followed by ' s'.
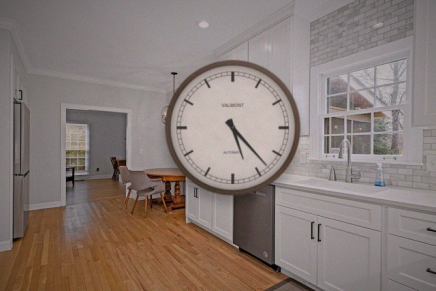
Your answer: 5 h 23 min
